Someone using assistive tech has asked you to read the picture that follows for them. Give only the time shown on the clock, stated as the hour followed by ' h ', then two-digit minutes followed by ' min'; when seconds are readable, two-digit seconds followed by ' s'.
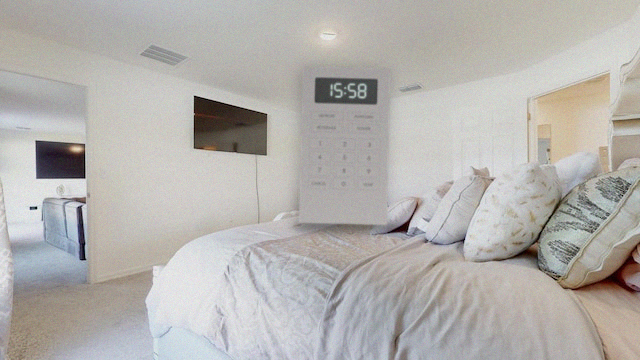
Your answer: 15 h 58 min
